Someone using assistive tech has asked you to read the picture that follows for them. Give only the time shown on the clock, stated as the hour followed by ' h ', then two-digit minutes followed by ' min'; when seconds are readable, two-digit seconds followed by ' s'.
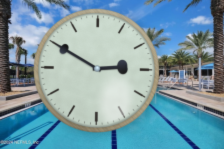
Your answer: 2 h 50 min
